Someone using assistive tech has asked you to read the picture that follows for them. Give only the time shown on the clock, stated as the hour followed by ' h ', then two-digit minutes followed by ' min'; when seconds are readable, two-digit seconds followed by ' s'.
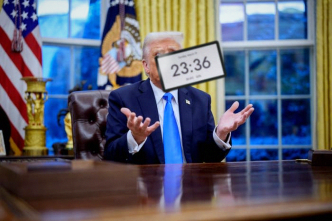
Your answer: 23 h 36 min
